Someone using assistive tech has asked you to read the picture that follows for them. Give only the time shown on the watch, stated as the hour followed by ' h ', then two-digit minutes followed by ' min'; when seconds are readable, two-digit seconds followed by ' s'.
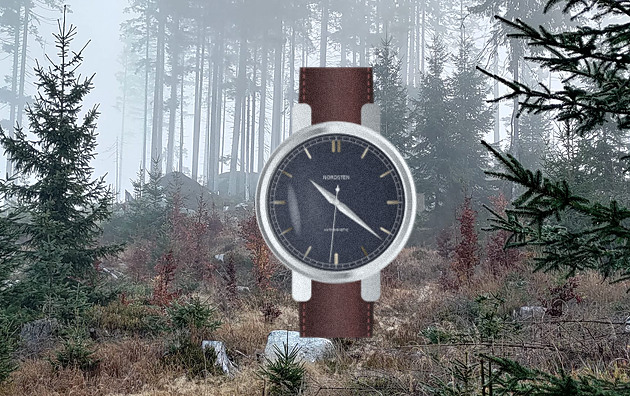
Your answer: 10 h 21 min 31 s
